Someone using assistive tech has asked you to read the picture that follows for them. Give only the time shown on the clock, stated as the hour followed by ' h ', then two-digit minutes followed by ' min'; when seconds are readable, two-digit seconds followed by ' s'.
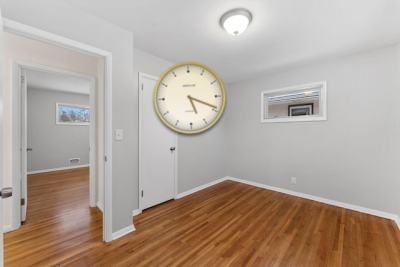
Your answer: 5 h 19 min
